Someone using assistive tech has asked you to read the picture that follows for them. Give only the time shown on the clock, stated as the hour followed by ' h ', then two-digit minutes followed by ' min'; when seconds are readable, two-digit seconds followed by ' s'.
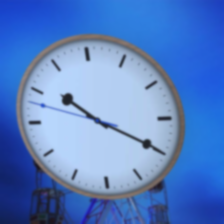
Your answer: 10 h 19 min 48 s
